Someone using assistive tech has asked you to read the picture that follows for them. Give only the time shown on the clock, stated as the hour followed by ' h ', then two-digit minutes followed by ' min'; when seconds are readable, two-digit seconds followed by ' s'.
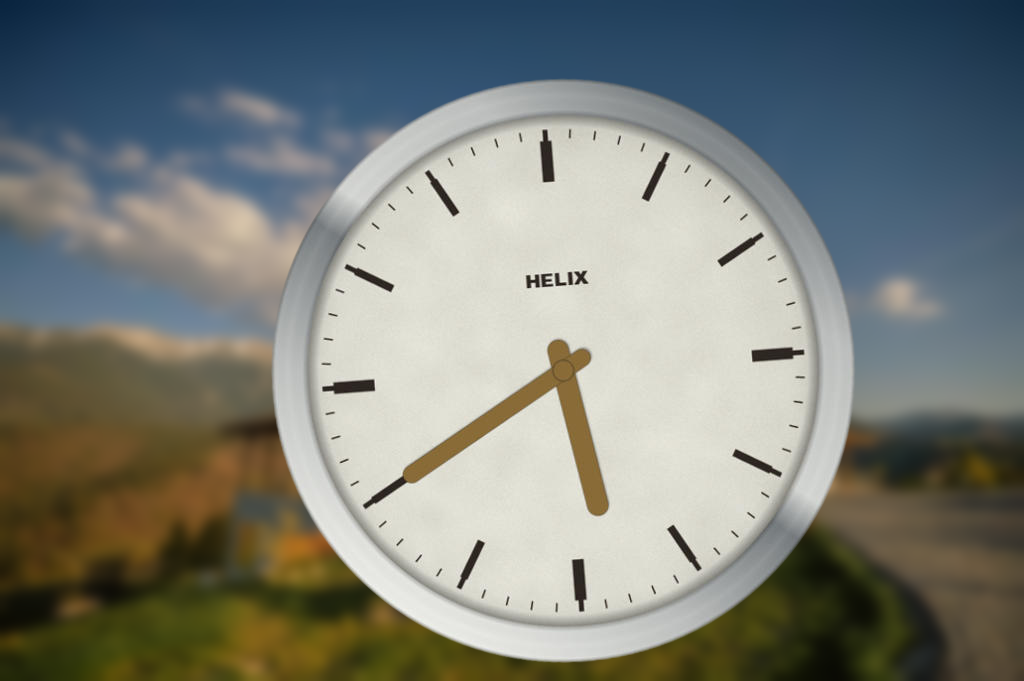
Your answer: 5 h 40 min
